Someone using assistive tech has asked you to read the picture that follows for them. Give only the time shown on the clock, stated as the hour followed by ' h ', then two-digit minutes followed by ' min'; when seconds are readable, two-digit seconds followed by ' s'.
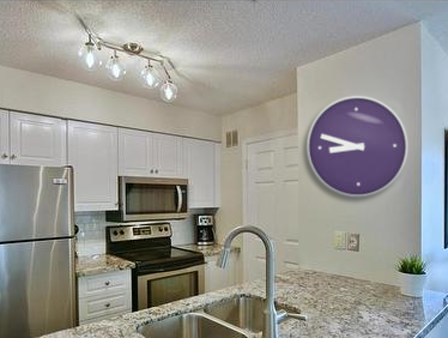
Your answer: 8 h 48 min
